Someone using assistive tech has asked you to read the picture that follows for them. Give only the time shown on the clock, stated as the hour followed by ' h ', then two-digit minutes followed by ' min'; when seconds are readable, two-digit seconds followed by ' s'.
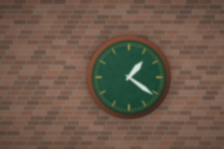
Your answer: 1 h 21 min
